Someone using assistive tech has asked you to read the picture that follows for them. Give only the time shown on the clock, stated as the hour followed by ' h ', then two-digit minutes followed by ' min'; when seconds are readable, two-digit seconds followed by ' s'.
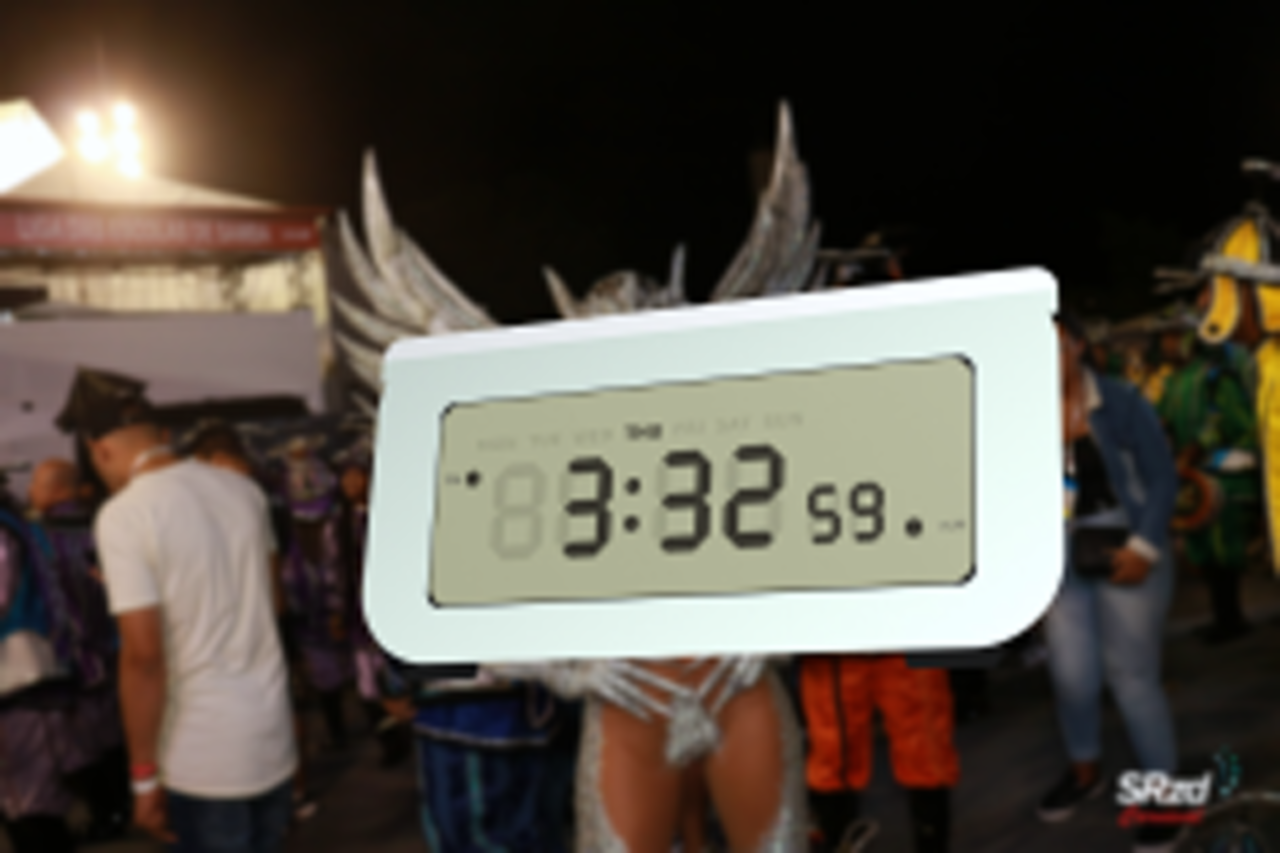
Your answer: 3 h 32 min 59 s
